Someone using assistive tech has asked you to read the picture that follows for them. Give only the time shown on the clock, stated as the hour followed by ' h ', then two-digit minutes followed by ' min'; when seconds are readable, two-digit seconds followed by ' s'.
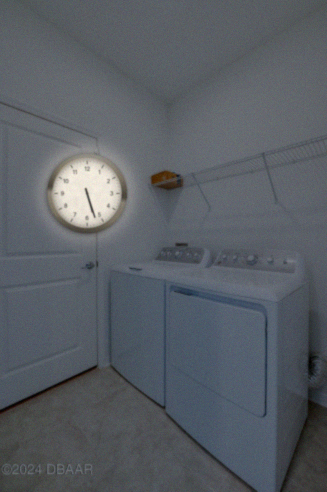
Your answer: 5 h 27 min
